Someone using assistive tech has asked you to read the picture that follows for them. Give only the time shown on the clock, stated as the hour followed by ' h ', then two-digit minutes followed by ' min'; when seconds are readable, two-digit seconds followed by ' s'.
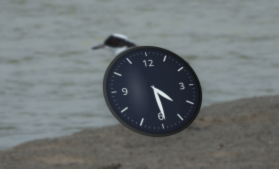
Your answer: 4 h 29 min
